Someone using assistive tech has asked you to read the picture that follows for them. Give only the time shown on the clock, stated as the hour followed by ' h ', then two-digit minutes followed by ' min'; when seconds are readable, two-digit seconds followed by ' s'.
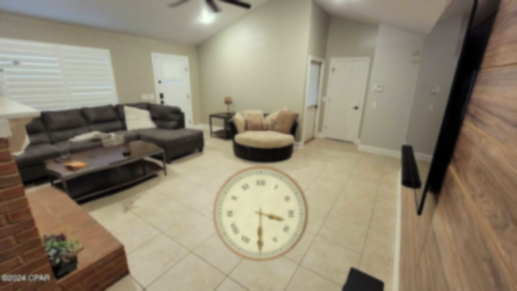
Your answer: 3 h 30 min
